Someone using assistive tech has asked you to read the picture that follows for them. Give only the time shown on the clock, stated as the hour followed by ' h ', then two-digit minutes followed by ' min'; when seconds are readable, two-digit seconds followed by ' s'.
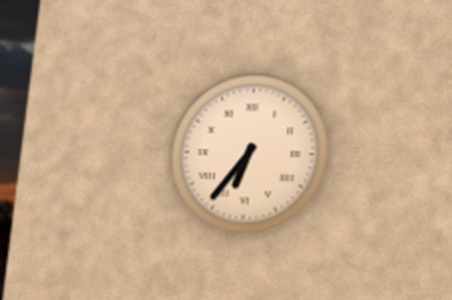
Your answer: 6 h 36 min
